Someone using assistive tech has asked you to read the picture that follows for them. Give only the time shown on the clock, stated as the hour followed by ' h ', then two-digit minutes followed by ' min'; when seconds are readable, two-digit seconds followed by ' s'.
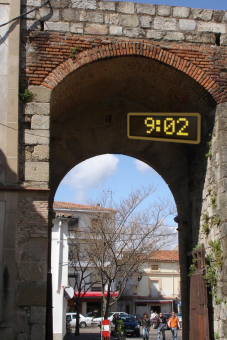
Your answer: 9 h 02 min
